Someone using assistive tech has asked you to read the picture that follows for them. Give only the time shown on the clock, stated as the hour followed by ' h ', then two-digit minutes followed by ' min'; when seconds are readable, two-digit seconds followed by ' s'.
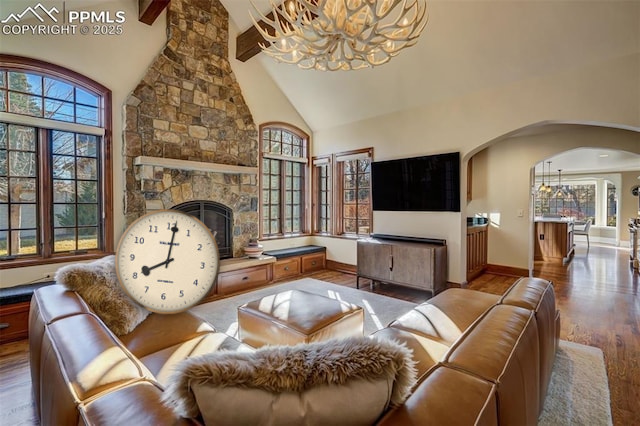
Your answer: 8 h 01 min
